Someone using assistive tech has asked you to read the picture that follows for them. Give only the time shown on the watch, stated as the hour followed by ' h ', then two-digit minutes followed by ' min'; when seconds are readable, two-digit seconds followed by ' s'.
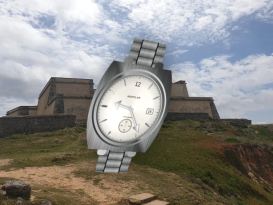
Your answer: 9 h 24 min
